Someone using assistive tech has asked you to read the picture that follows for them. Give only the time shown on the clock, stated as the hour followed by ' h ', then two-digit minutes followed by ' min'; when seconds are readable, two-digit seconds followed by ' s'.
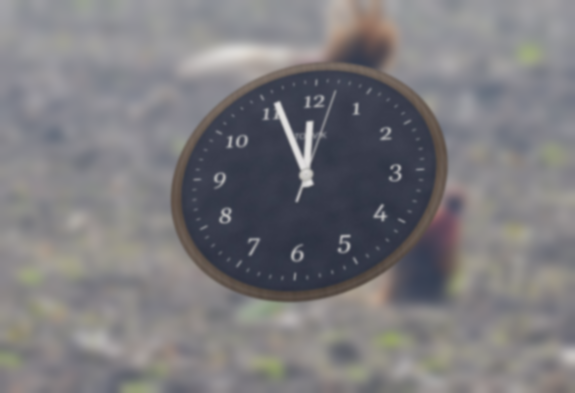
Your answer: 11 h 56 min 02 s
